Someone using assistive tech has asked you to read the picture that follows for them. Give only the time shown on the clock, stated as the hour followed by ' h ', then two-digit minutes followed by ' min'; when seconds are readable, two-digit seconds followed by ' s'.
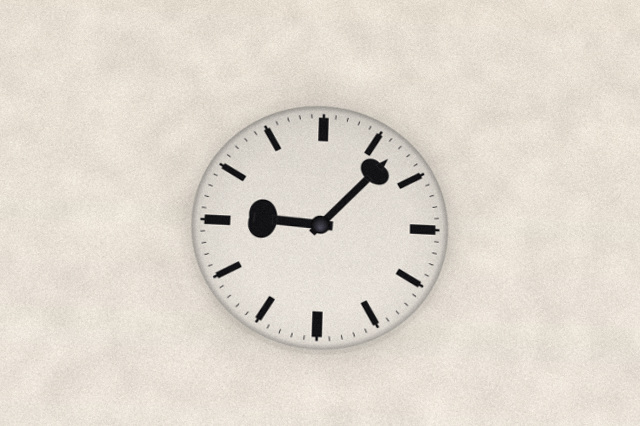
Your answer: 9 h 07 min
